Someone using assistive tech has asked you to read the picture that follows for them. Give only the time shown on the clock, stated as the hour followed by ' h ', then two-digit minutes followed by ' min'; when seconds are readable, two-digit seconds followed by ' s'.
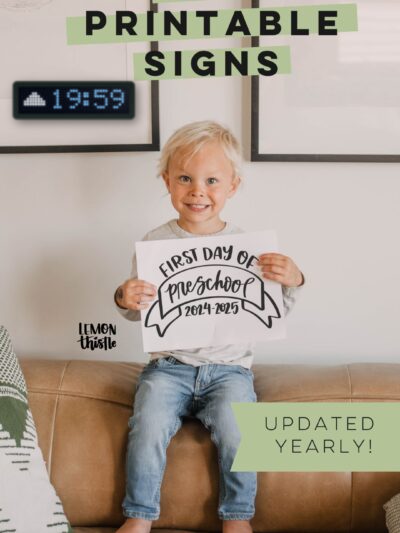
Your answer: 19 h 59 min
